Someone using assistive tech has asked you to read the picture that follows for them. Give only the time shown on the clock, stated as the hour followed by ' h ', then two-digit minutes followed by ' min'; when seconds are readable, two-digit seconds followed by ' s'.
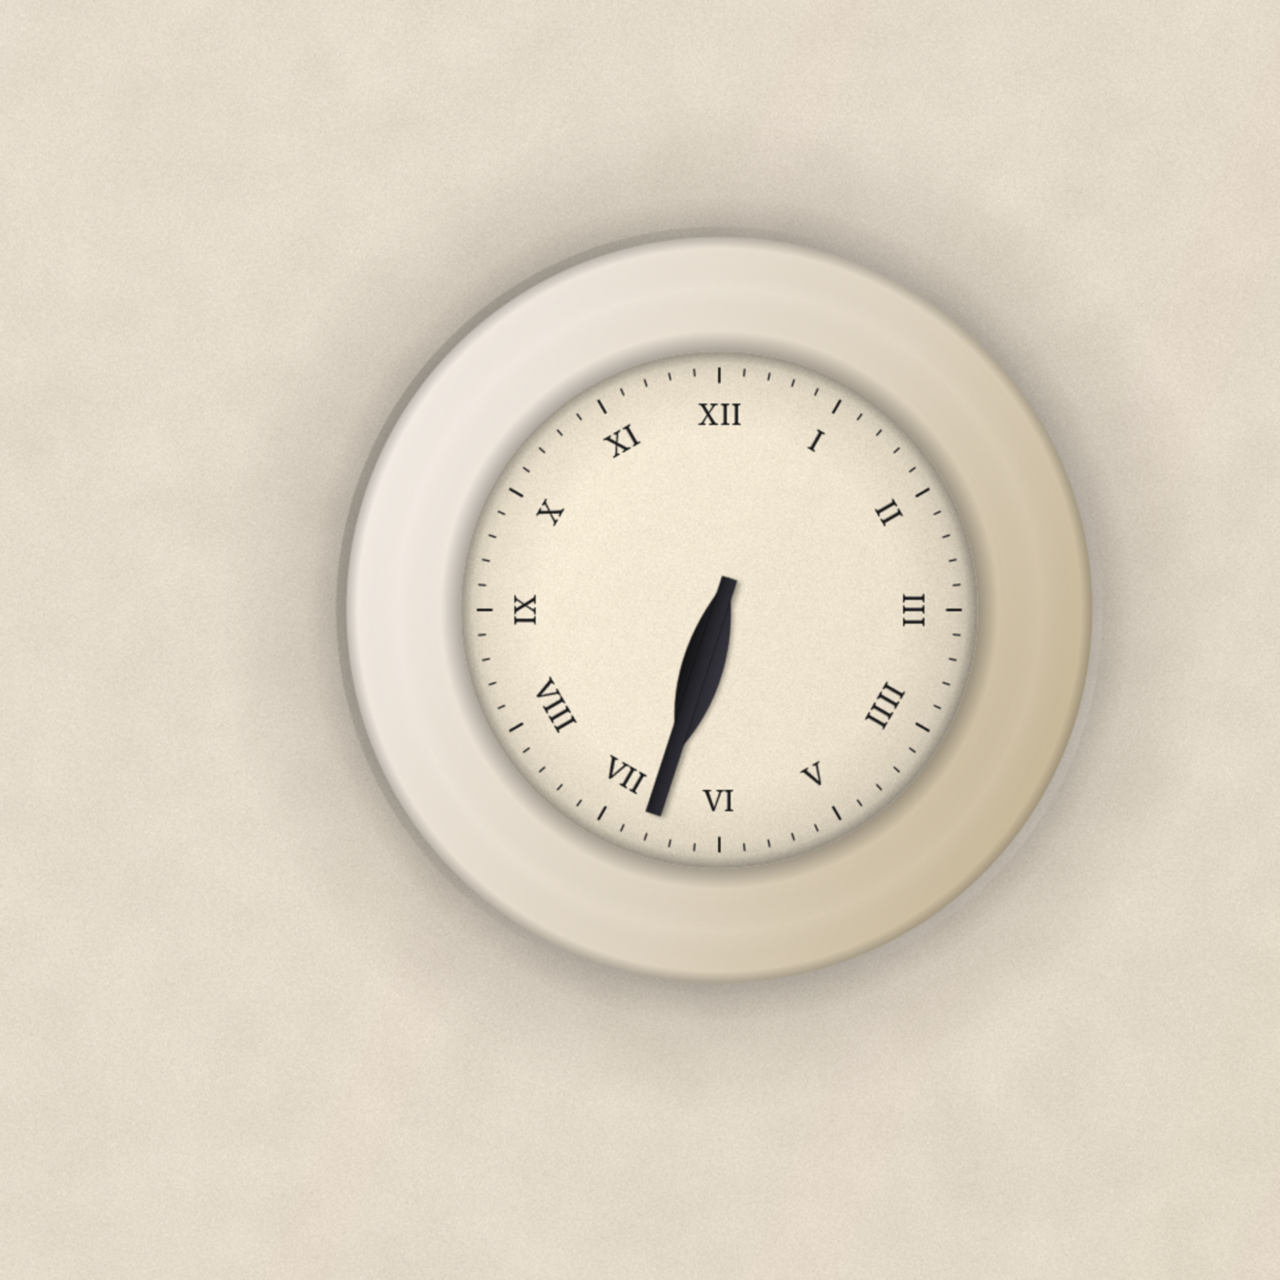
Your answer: 6 h 33 min
